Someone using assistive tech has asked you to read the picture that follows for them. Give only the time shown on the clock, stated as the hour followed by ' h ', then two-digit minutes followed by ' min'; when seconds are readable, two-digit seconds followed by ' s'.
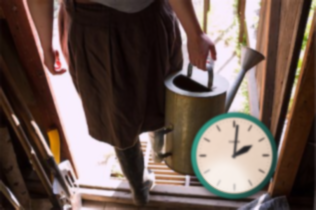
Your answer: 2 h 01 min
